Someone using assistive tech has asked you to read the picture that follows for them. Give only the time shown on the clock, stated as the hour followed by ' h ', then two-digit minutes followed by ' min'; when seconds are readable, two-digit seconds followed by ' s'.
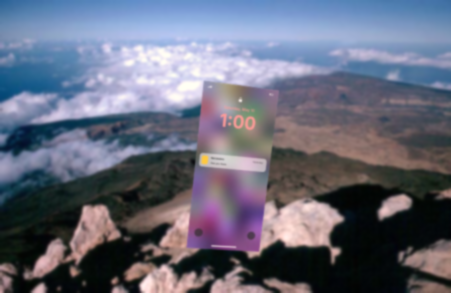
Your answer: 1 h 00 min
